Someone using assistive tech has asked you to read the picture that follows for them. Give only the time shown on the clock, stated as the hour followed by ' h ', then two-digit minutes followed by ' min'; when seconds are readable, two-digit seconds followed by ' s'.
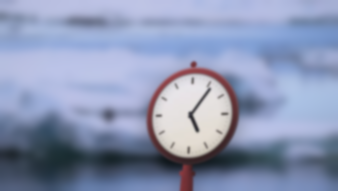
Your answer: 5 h 06 min
